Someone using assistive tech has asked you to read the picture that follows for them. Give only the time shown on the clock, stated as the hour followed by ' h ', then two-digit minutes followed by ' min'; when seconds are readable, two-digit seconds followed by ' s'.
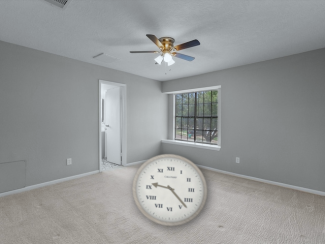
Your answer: 9 h 23 min
